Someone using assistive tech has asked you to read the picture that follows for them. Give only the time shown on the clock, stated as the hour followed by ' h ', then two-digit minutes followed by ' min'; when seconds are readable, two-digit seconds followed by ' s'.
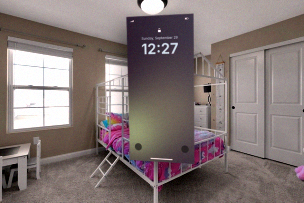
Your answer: 12 h 27 min
